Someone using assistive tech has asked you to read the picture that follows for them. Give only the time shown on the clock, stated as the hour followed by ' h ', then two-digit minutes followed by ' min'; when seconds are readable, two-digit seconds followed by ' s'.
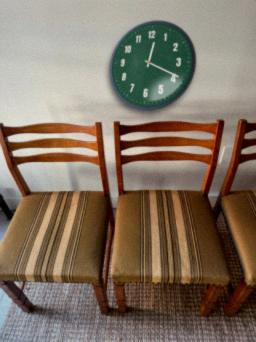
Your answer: 12 h 19 min
